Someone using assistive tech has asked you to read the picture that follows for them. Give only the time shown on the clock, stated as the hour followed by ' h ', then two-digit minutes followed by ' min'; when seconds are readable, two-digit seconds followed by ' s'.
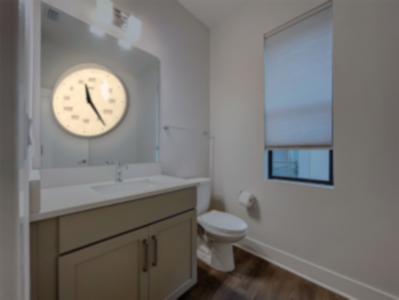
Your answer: 11 h 24 min
